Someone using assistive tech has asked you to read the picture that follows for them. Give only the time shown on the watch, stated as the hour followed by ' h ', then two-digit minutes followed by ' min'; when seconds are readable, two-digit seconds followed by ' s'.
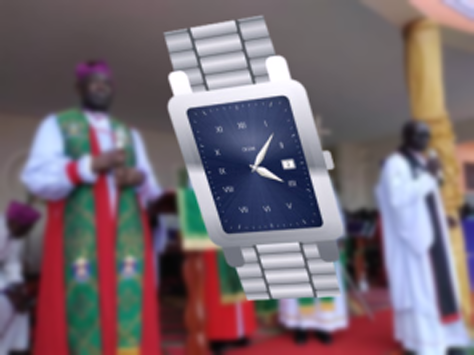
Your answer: 4 h 07 min
